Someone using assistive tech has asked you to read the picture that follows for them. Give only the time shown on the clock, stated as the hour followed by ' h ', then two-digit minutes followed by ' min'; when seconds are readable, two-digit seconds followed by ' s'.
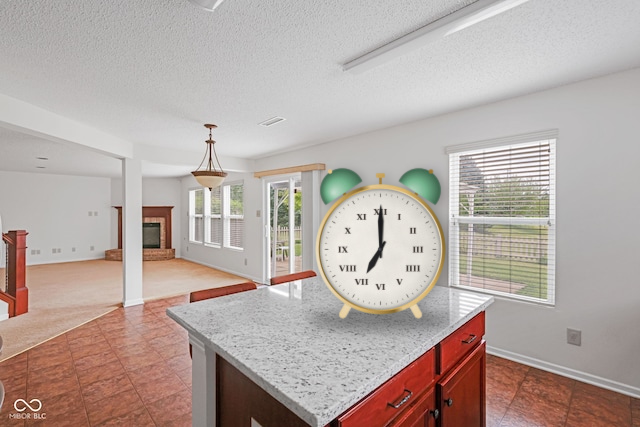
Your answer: 7 h 00 min
